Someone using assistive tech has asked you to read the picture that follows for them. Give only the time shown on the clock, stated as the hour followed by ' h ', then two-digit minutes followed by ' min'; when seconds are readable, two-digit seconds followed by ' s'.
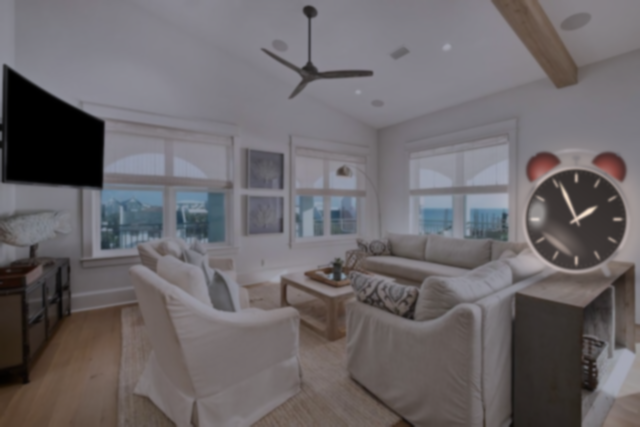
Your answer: 1 h 56 min
